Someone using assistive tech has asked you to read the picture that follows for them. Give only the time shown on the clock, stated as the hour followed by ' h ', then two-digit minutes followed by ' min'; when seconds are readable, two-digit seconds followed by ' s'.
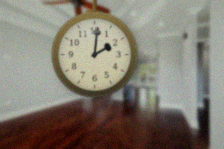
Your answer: 2 h 01 min
